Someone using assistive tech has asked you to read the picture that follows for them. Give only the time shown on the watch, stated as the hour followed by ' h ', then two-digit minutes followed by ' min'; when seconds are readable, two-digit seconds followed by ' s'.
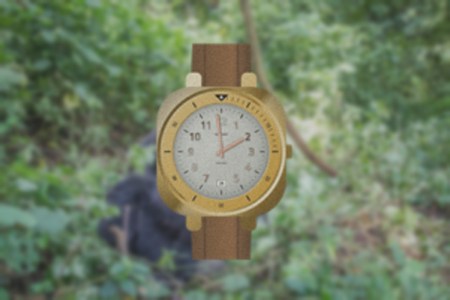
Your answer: 1 h 59 min
